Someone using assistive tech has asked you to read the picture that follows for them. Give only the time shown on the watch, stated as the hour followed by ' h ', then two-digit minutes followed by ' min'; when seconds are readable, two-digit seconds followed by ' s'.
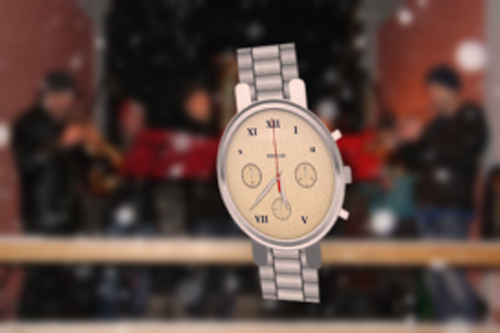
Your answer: 5 h 38 min
